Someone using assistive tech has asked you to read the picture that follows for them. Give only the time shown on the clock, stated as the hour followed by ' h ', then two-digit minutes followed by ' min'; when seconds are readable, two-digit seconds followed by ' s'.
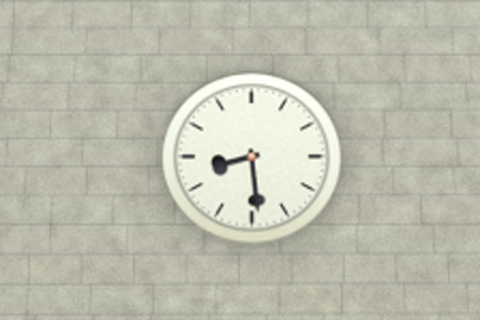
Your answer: 8 h 29 min
